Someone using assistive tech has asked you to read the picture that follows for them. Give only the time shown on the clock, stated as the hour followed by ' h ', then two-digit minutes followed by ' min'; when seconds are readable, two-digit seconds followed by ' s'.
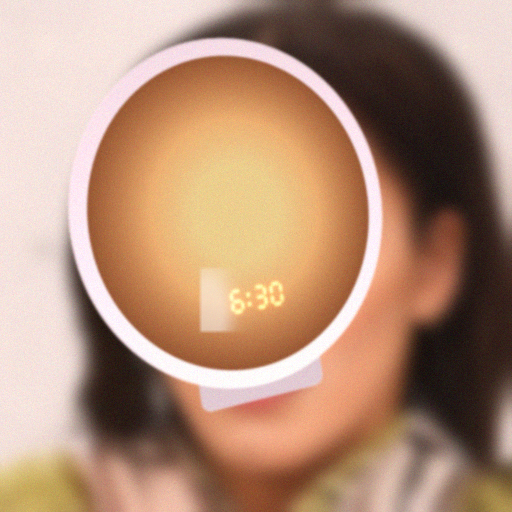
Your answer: 6 h 30 min
